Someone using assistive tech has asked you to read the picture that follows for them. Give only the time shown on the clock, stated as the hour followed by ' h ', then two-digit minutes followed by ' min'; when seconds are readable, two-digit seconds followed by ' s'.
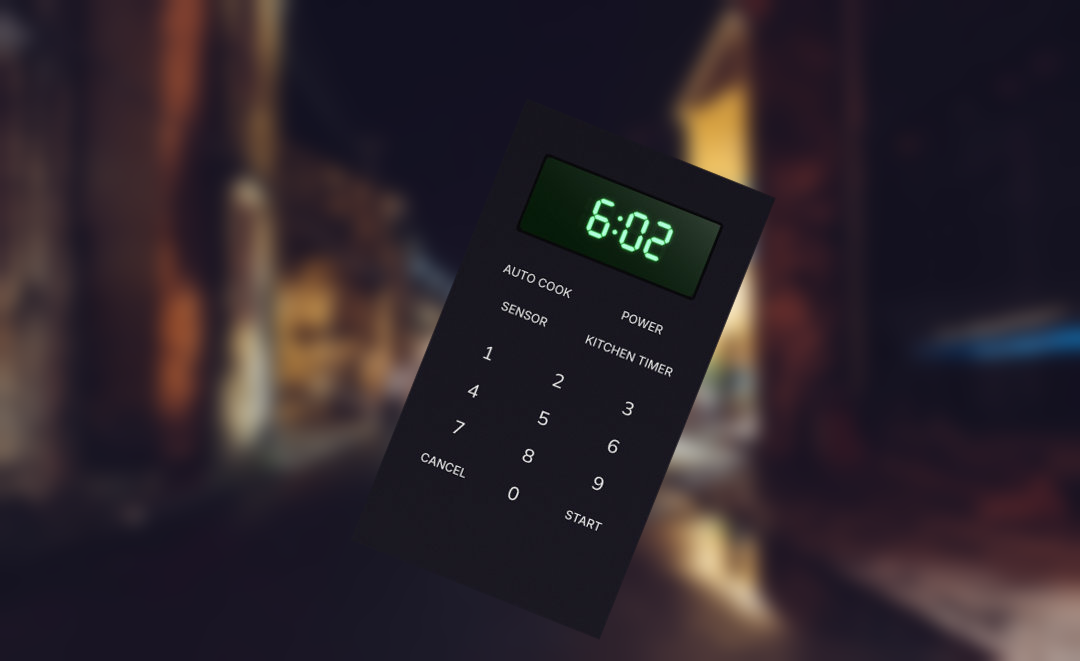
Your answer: 6 h 02 min
